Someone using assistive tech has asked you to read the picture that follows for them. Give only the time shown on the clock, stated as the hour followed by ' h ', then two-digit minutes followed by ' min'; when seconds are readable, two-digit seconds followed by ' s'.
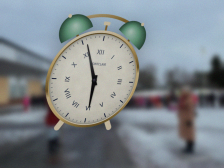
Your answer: 5 h 56 min
